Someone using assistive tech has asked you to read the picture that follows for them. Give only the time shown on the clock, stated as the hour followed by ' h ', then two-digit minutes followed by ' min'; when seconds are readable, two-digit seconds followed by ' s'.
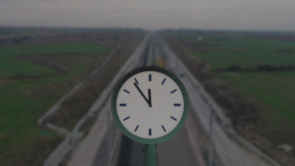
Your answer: 11 h 54 min
